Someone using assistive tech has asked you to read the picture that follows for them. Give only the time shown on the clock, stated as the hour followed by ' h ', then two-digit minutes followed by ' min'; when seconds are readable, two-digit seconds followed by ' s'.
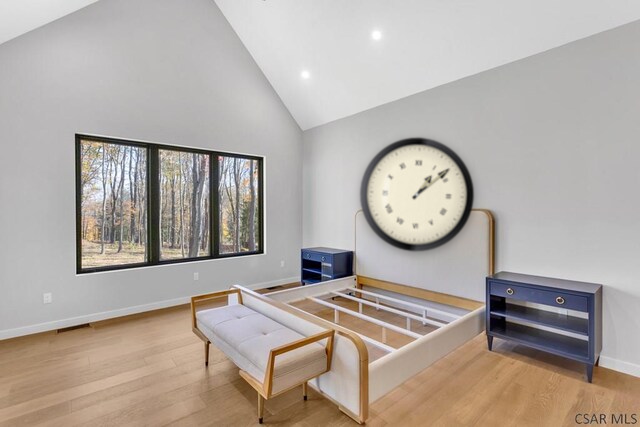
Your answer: 1 h 08 min
